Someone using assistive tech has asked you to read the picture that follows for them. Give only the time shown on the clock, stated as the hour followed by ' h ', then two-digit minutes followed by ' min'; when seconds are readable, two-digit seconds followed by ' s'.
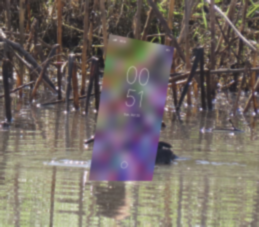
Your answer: 0 h 51 min
